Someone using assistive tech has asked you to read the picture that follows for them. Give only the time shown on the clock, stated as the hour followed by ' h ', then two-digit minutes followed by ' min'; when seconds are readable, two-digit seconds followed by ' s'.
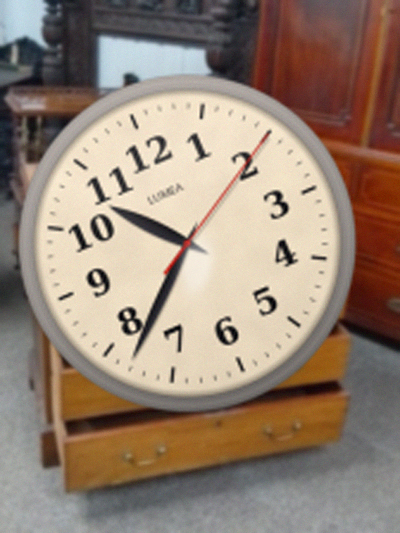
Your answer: 10 h 38 min 10 s
